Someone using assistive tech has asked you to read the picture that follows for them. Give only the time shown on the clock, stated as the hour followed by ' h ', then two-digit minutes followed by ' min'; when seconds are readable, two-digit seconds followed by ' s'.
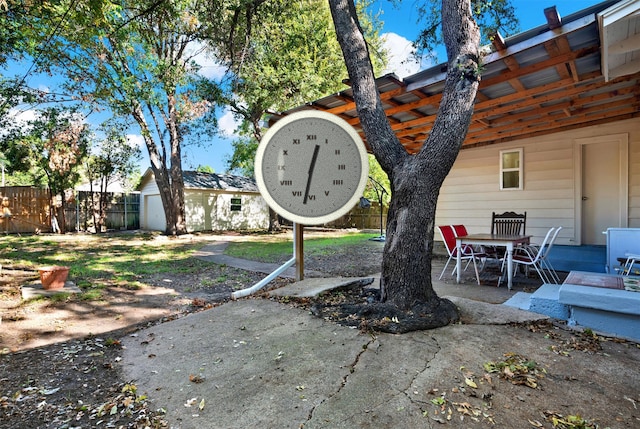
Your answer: 12 h 32 min
